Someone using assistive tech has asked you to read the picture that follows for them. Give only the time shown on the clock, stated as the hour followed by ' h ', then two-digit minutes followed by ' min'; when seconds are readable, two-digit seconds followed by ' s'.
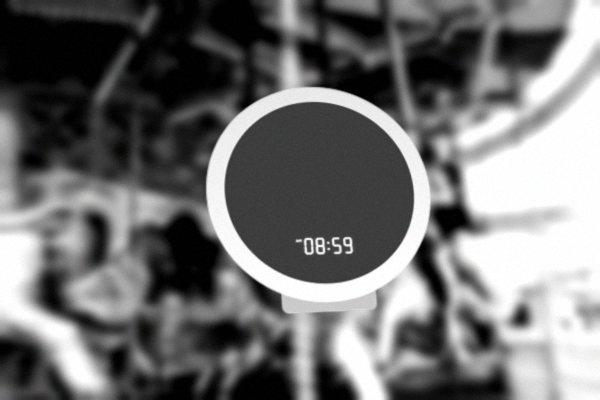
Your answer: 8 h 59 min
